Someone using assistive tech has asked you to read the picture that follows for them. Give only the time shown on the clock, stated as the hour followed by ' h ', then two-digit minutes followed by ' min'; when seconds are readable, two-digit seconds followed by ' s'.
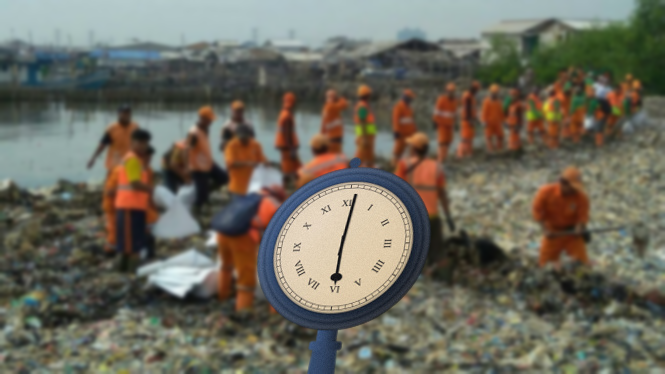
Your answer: 6 h 01 min
